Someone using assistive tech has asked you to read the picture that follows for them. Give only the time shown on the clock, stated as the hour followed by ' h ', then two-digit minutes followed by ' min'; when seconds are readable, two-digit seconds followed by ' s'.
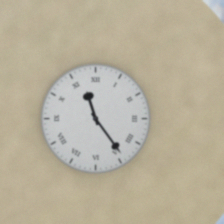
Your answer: 11 h 24 min
